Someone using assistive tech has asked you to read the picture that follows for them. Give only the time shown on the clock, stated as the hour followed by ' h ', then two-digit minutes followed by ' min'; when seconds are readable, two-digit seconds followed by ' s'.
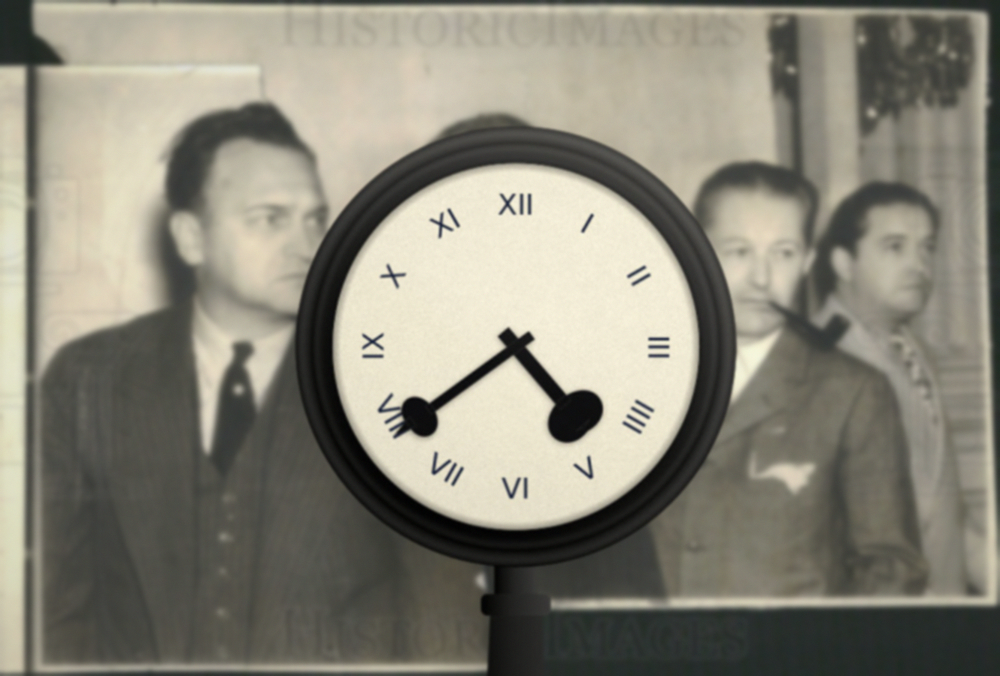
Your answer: 4 h 39 min
